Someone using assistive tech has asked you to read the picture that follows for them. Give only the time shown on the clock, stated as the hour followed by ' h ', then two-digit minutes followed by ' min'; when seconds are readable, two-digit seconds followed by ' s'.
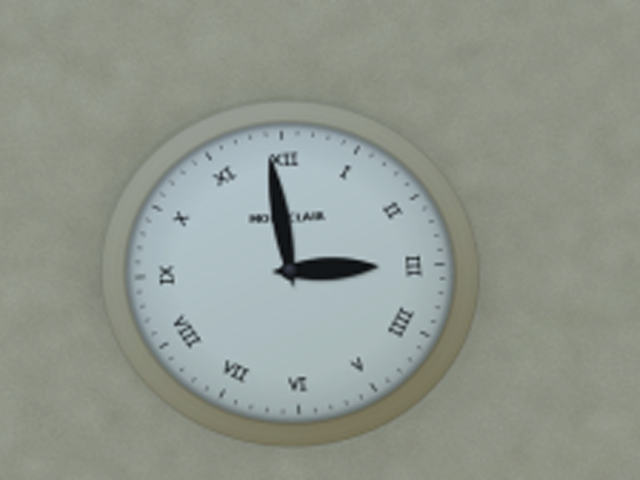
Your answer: 2 h 59 min
